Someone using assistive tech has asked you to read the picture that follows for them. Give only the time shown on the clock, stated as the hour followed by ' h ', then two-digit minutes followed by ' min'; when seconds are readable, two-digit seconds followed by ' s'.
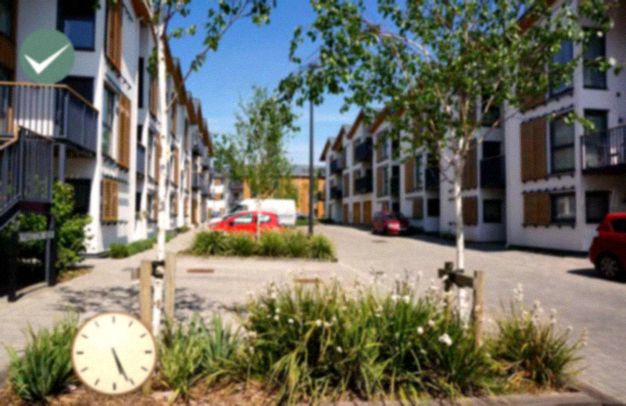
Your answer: 5 h 26 min
